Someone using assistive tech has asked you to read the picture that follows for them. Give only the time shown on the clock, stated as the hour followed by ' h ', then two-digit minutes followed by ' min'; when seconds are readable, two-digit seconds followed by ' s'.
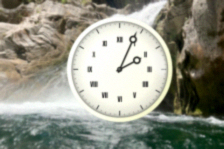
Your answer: 2 h 04 min
